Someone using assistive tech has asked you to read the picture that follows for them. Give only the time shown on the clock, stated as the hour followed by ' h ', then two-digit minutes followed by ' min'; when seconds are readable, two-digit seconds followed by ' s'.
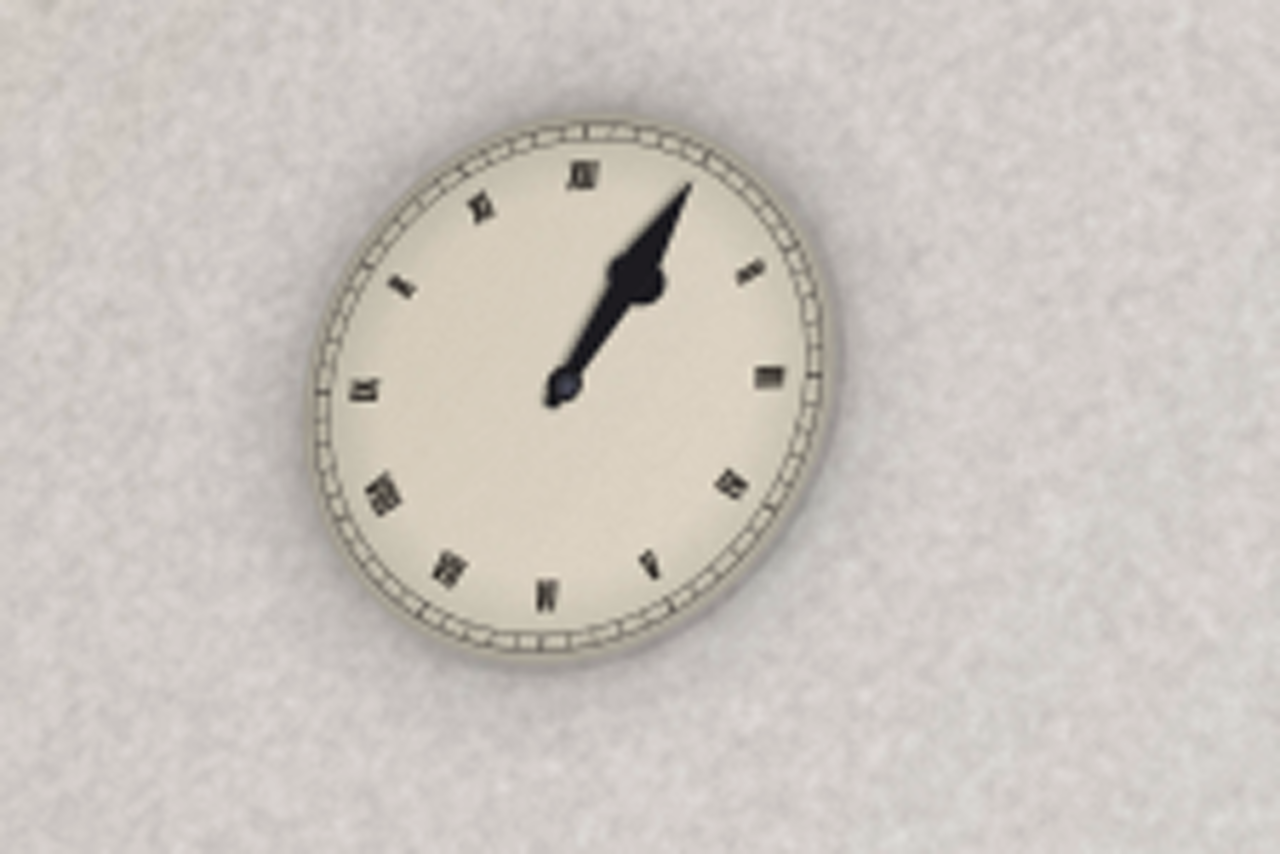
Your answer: 1 h 05 min
